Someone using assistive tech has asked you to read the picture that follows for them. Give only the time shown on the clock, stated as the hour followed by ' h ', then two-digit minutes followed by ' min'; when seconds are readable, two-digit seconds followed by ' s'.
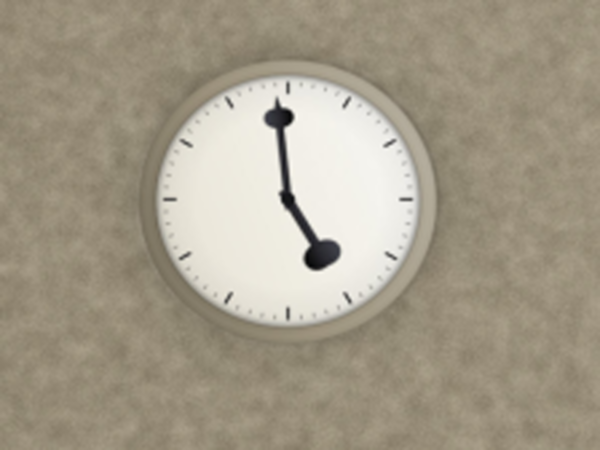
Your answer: 4 h 59 min
